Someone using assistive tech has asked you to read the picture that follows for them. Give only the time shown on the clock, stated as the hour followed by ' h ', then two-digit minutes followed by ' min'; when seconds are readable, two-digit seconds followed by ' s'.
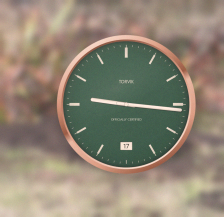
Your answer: 9 h 16 min
